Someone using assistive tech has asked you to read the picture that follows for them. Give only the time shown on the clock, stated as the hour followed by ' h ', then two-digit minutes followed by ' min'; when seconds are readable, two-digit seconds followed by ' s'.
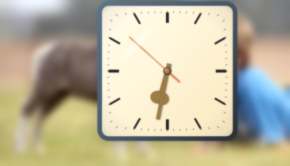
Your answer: 6 h 31 min 52 s
